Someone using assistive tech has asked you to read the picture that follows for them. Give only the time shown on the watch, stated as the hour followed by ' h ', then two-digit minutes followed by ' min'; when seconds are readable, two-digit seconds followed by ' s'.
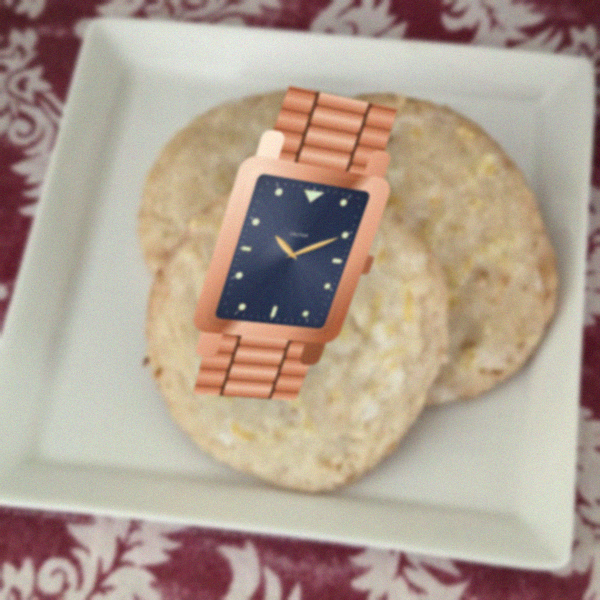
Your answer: 10 h 10 min
